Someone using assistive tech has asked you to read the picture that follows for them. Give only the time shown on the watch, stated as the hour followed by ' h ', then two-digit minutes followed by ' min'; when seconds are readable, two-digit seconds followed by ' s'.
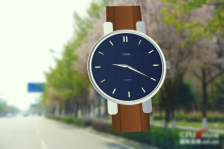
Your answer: 9 h 20 min
